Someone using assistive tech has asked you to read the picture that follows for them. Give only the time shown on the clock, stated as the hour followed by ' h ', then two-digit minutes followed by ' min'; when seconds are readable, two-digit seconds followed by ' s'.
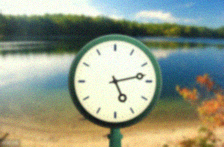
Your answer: 5 h 13 min
